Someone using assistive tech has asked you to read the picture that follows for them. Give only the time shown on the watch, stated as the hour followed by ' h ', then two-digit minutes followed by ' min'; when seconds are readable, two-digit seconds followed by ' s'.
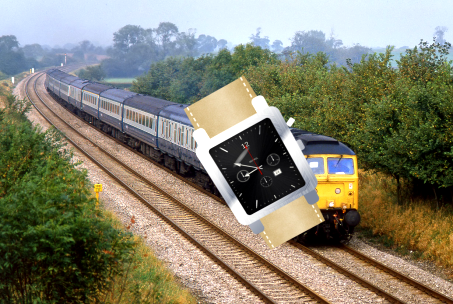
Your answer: 8 h 52 min
